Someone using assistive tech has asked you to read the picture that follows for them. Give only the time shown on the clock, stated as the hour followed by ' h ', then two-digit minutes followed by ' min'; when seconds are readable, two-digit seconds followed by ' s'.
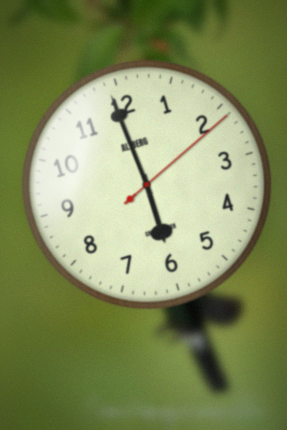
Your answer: 5 h 59 min 11 s
